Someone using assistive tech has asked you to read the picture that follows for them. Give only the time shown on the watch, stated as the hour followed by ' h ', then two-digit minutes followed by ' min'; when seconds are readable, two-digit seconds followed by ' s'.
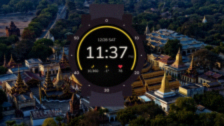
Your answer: 11 h 37 min
